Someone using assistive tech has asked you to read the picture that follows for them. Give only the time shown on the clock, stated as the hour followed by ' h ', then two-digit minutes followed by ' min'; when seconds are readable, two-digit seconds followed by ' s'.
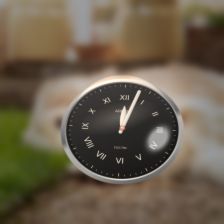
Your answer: 12 h 03 min
